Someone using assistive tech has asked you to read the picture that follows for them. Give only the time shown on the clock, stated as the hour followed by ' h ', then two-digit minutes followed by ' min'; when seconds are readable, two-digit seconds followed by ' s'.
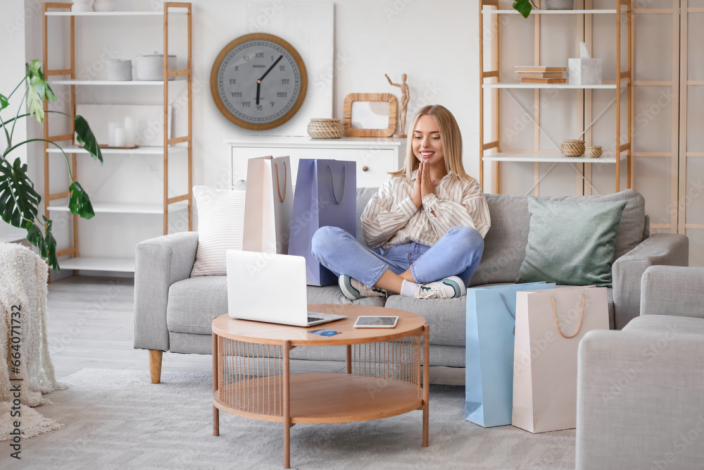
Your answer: 6 h 07 min
